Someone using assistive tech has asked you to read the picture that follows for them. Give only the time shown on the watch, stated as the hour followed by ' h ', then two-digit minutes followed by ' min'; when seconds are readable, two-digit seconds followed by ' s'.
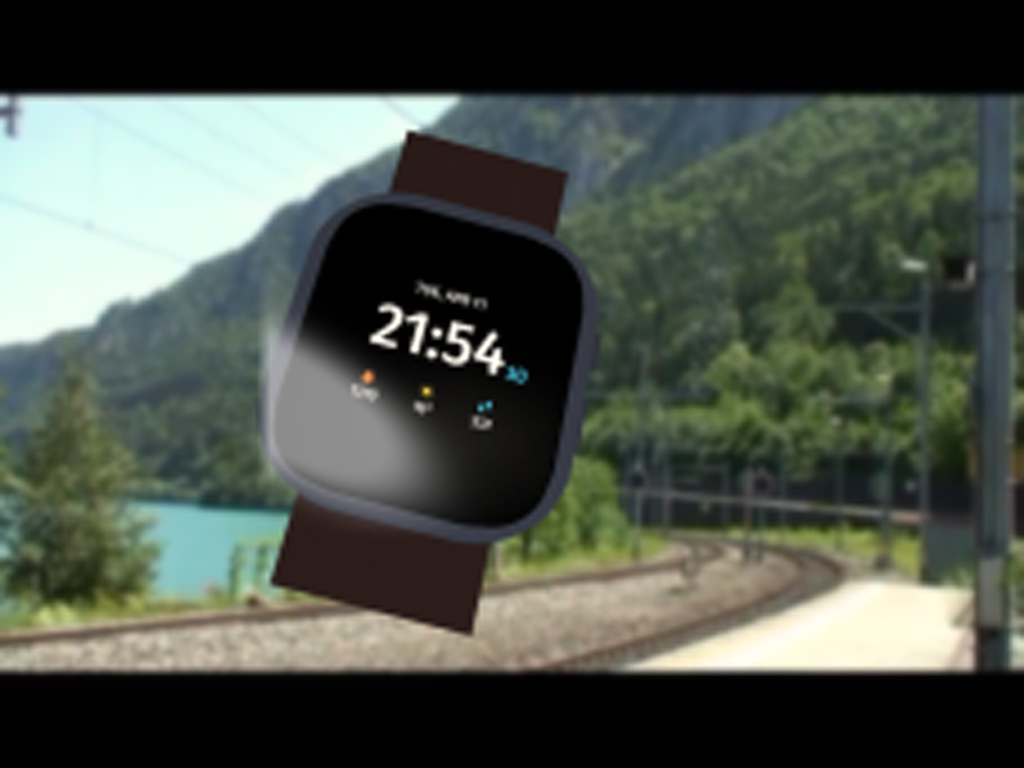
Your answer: 21 h 54 min
